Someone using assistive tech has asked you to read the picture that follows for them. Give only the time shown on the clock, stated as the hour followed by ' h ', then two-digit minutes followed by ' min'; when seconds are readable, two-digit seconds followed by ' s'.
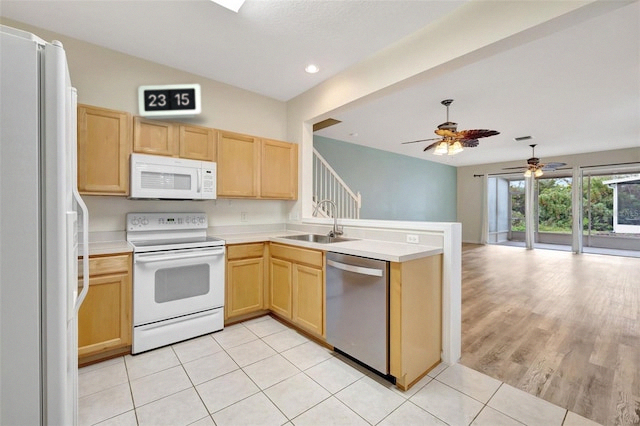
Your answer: 23 h 15 min
